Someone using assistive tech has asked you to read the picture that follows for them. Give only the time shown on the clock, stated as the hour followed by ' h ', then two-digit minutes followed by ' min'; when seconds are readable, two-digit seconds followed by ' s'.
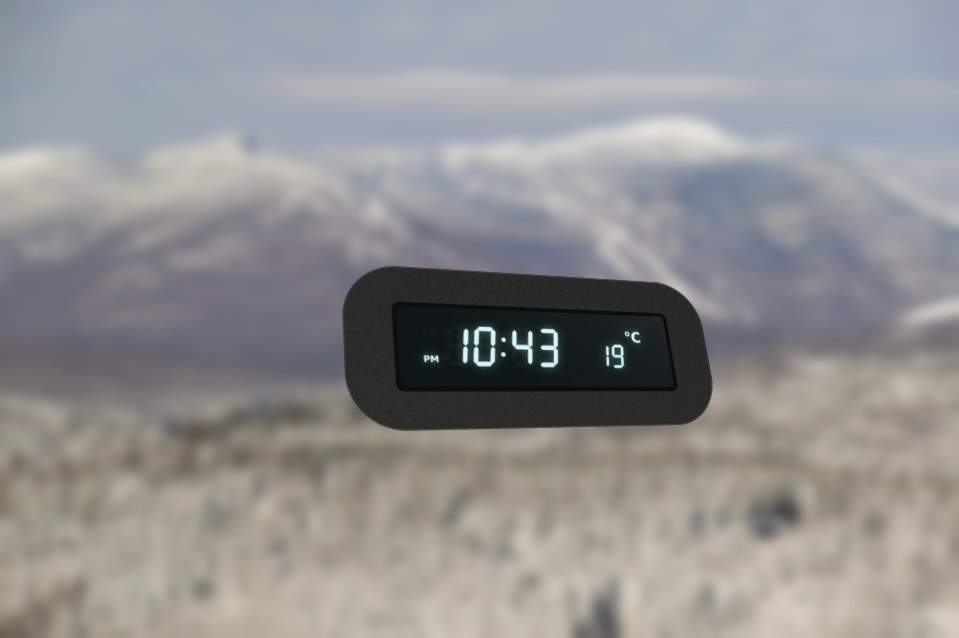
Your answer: 10 h 43 min
